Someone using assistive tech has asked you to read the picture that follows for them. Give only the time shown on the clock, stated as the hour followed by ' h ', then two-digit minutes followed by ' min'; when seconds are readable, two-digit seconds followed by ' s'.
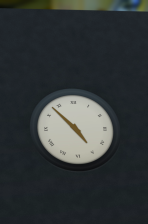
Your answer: 4 h 53 min
